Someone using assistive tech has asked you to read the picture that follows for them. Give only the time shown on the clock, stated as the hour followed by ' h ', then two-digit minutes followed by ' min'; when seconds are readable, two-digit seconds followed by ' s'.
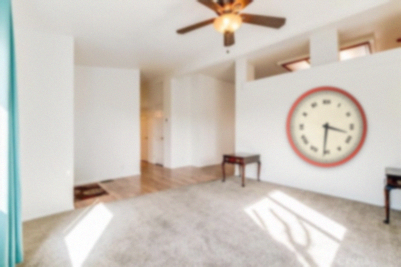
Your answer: 3 h 31 min
